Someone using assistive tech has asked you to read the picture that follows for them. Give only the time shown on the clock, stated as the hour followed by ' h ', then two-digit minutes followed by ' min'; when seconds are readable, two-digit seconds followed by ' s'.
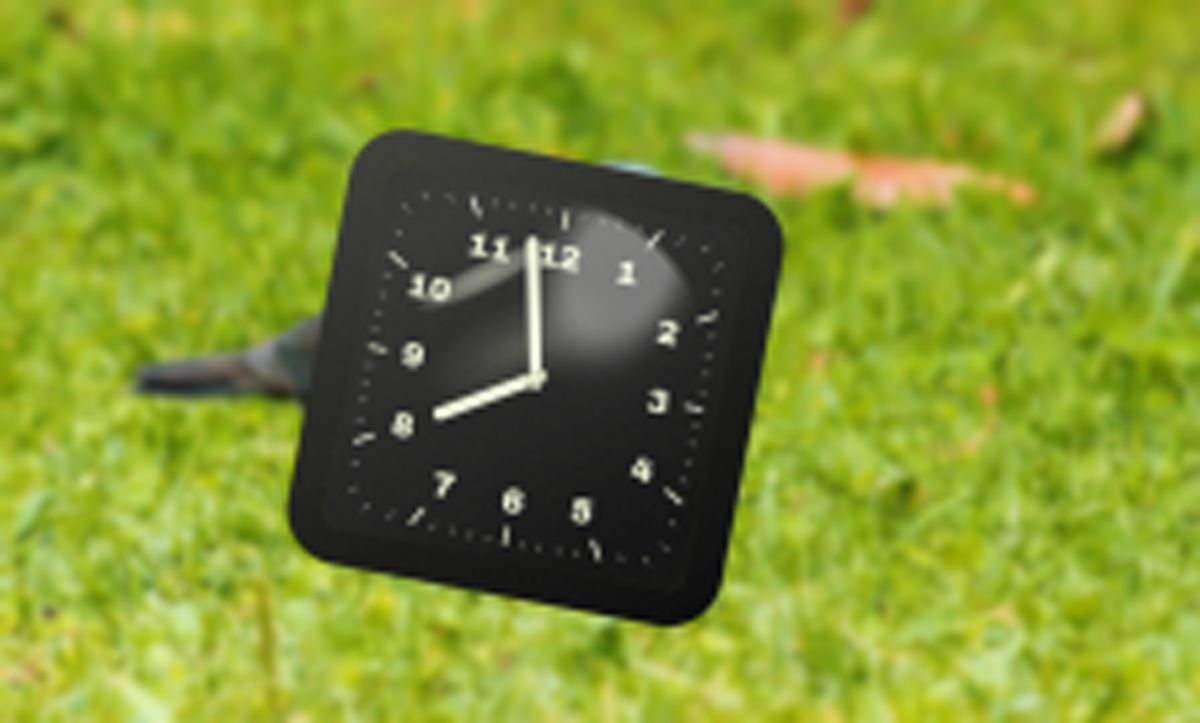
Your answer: 7 h 58 min
